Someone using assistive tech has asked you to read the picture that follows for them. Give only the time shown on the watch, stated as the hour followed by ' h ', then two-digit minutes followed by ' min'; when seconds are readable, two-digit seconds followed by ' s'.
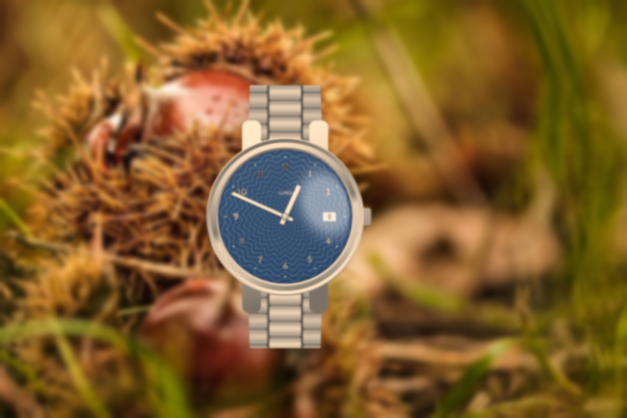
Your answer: 12 h 49 min
